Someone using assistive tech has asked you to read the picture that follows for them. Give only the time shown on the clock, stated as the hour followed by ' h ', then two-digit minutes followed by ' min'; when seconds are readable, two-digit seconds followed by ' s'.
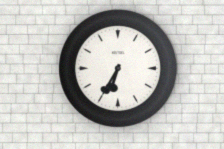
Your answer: 6 h 35 min
